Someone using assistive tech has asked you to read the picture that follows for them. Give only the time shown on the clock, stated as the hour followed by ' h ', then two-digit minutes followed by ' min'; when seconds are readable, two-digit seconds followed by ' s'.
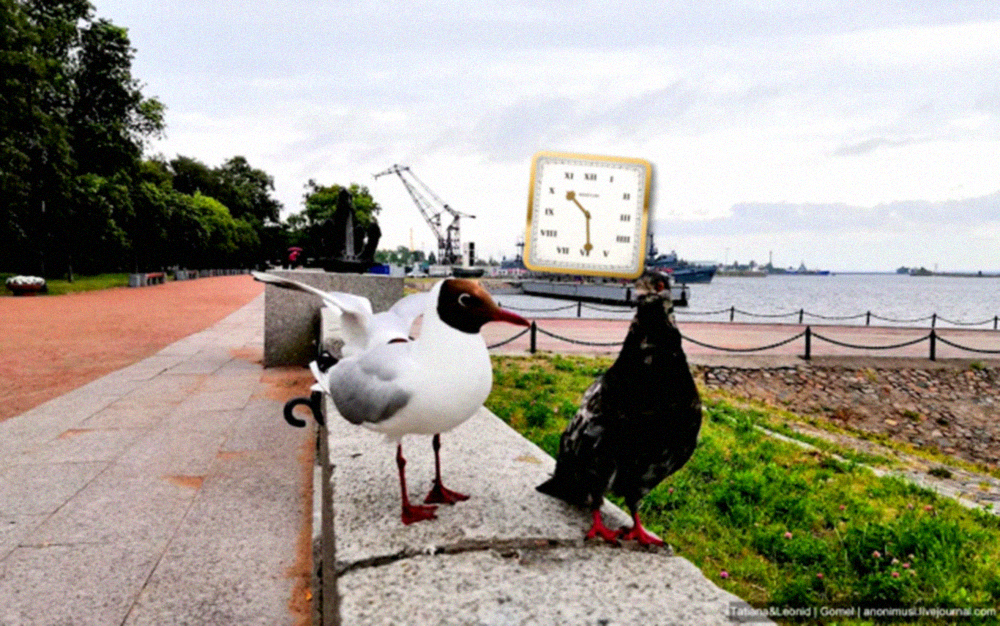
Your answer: 10 h 29 min
